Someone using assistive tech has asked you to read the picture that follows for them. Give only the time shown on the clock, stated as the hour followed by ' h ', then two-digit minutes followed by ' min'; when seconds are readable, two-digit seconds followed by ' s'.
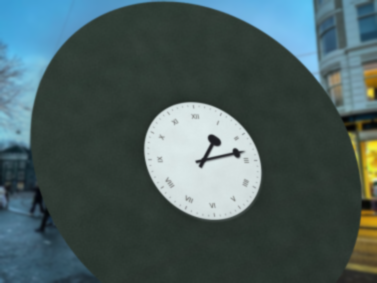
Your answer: 1 h 13 min
